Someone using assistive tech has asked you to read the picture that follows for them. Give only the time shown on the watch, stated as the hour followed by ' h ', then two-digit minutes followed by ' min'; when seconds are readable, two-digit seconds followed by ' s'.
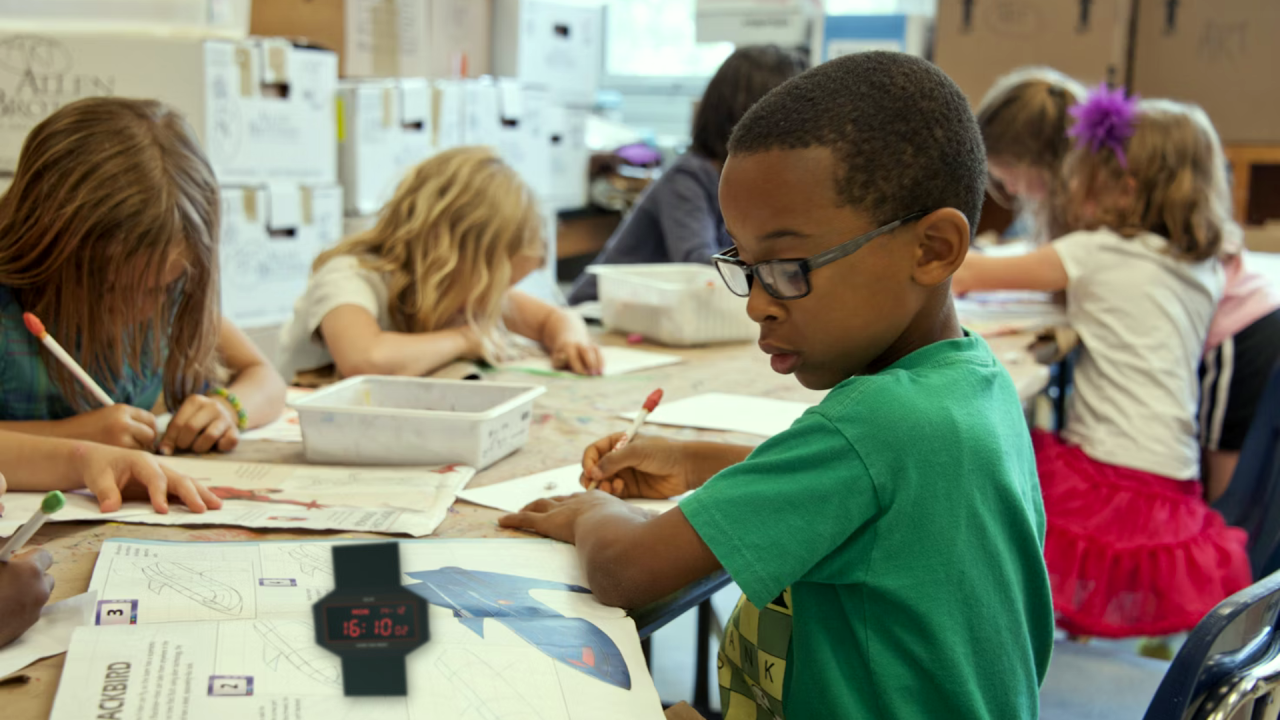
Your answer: 16 h 10 min
